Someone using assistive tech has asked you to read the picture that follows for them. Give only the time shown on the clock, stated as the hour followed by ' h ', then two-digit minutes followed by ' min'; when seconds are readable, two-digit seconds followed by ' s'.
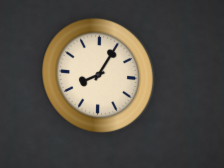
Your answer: 8 h 05 min
